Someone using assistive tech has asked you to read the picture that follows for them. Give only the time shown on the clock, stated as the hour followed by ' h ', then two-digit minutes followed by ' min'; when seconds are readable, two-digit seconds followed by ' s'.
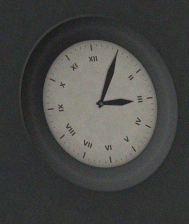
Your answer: 3 h 05 min
